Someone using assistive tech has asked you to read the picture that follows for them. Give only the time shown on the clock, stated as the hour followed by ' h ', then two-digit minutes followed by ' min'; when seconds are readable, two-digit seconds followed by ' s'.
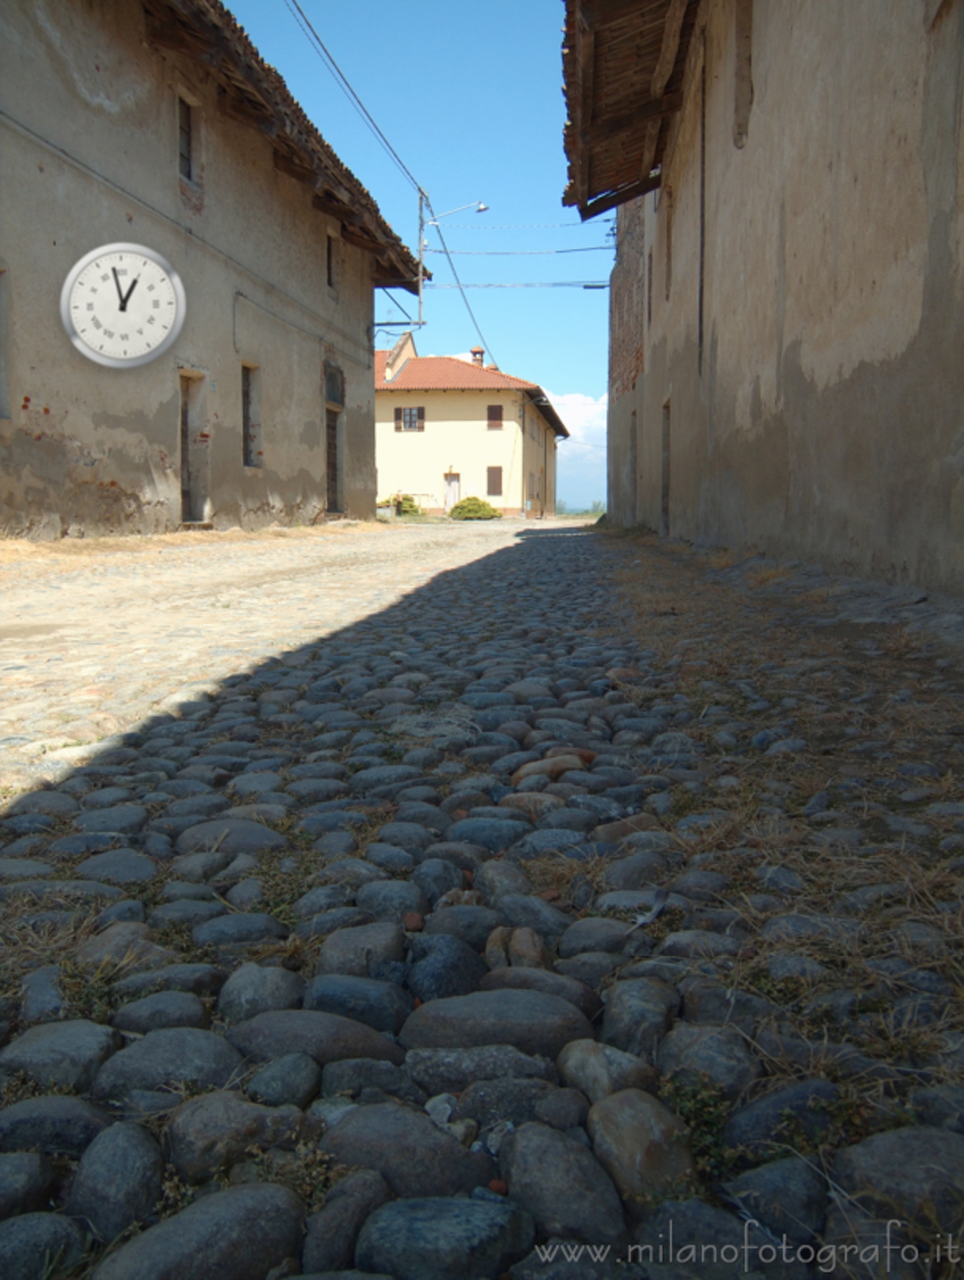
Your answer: 12 h 58 min
